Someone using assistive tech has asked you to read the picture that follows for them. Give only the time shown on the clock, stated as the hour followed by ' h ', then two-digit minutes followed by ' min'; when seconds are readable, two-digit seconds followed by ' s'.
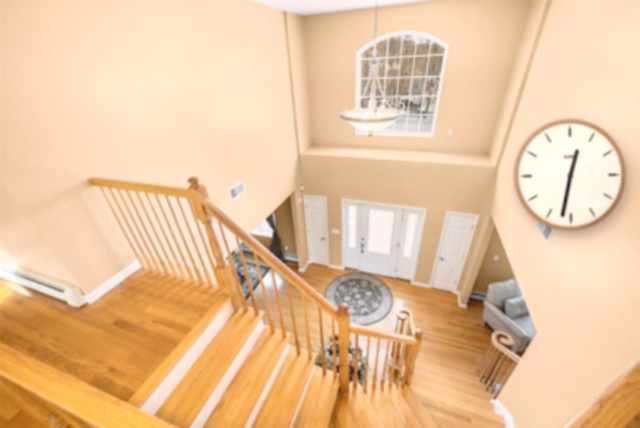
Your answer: 12 h 32 min
